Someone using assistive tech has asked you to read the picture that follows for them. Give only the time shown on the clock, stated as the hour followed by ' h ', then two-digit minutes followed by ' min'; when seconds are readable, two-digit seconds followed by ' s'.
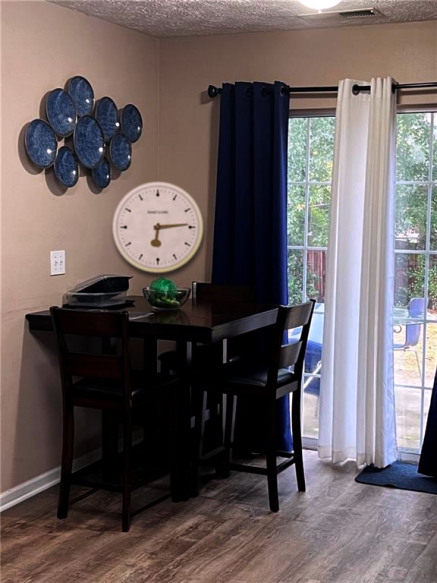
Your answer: 6 h 14 min
